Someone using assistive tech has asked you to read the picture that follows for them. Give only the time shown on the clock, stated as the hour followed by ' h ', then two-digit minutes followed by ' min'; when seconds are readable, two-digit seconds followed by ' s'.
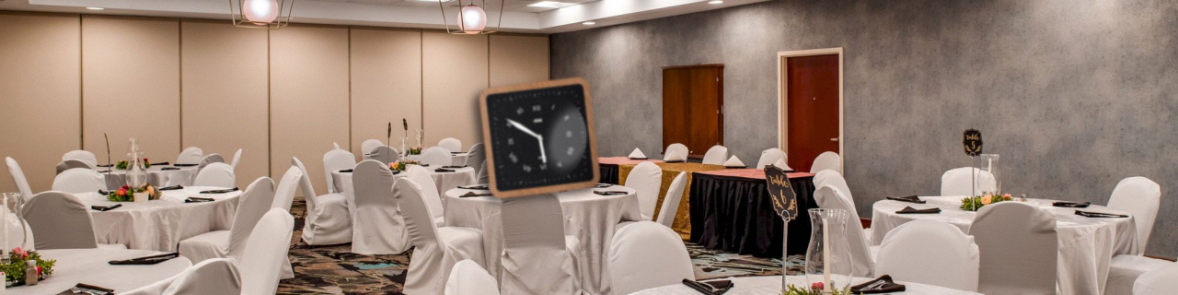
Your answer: 5 h 51 min
